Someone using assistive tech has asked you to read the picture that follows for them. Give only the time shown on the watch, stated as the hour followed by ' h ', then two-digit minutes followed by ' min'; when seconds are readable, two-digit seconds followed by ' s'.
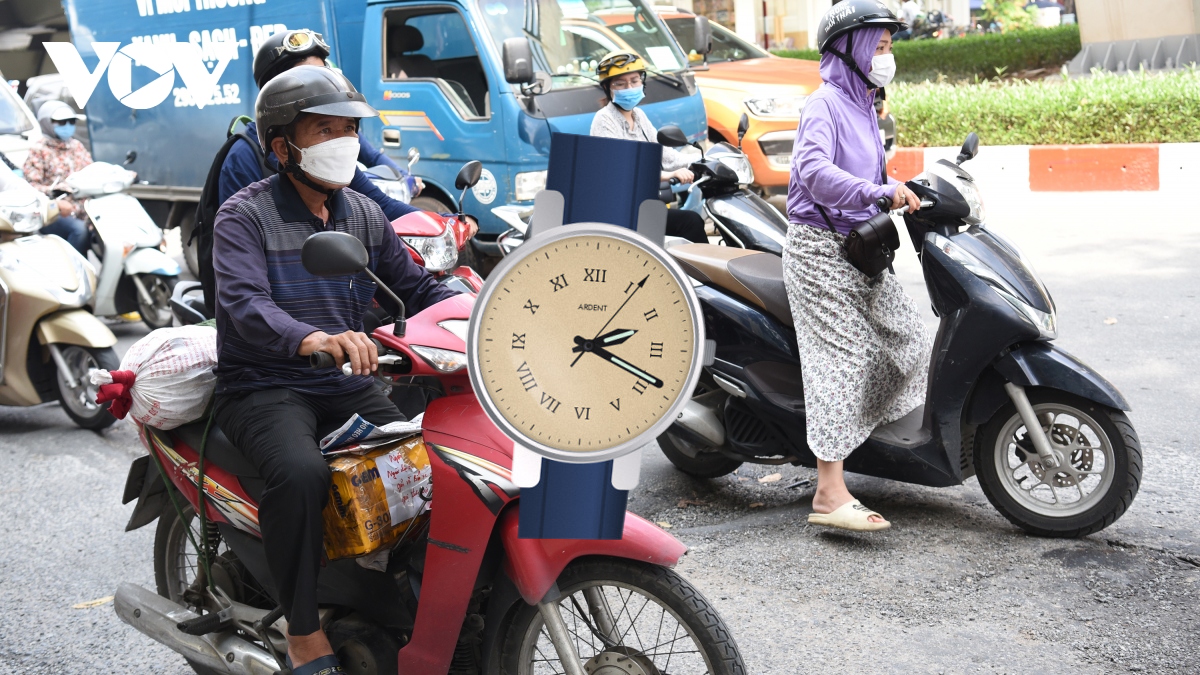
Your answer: 2 h 19 min 06 s
